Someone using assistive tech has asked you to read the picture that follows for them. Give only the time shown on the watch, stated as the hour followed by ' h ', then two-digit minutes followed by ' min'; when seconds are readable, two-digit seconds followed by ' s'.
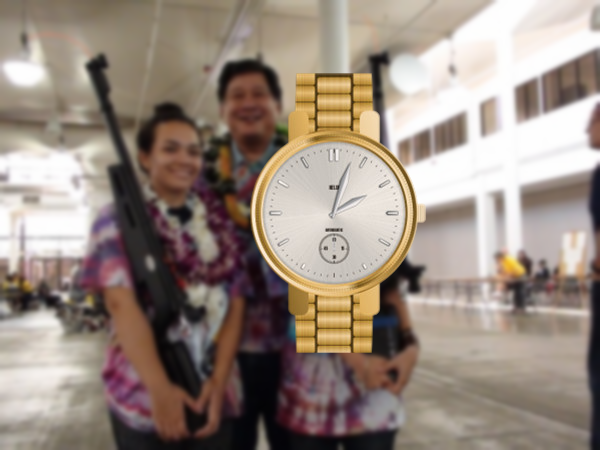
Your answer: 2 h 03 min
